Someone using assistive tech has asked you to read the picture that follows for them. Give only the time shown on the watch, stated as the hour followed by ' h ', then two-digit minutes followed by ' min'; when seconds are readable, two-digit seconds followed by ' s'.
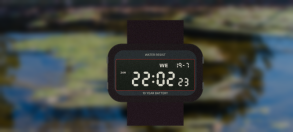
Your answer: 22 h 02 min 23 s
